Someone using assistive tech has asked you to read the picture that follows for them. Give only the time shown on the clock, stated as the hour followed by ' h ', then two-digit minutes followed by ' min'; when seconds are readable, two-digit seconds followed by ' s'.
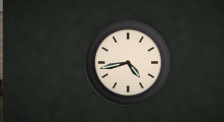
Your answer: 4 h 43 min
